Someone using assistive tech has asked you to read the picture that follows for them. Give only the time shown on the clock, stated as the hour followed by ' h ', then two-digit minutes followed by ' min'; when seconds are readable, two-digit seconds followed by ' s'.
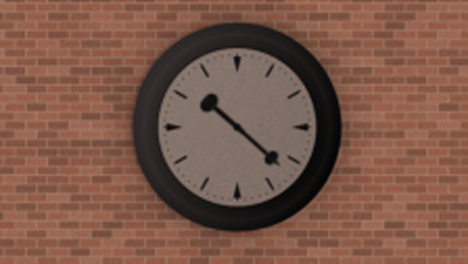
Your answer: 10 h 22 min
